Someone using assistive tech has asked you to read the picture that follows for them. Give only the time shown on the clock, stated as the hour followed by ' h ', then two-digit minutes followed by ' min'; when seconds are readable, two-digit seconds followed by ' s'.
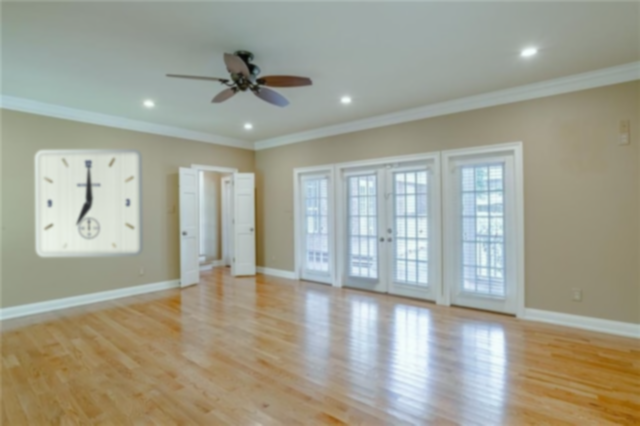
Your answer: 7 h 00 min
